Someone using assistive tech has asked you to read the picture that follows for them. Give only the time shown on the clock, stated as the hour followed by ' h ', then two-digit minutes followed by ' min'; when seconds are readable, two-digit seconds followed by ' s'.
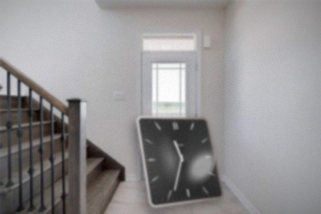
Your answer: 11 h 34 min
